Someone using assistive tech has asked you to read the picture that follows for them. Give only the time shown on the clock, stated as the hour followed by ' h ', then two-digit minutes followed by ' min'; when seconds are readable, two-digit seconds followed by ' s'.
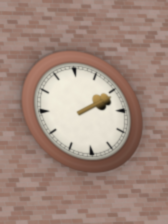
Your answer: 2 h 11 min
